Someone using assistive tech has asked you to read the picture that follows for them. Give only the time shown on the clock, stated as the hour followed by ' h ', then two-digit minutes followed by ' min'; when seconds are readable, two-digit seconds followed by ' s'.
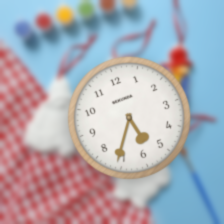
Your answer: 5 h 36 min
